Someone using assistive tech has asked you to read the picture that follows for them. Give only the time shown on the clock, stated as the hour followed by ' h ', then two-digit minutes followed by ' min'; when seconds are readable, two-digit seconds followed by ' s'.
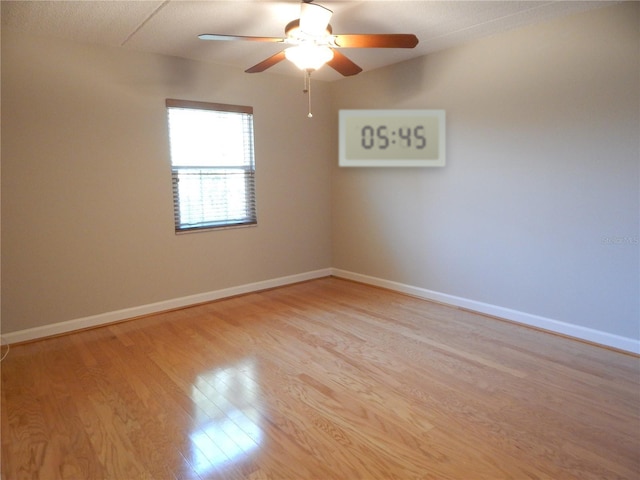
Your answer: 5 h 45 min
